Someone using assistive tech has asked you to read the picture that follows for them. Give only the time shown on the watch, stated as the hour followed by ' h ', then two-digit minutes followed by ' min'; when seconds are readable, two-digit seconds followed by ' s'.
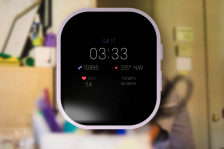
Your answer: 3 h 33 min
